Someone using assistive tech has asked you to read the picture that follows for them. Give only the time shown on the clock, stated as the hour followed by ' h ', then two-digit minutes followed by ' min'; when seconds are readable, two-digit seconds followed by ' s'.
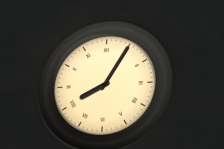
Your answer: 8 h 05 min
